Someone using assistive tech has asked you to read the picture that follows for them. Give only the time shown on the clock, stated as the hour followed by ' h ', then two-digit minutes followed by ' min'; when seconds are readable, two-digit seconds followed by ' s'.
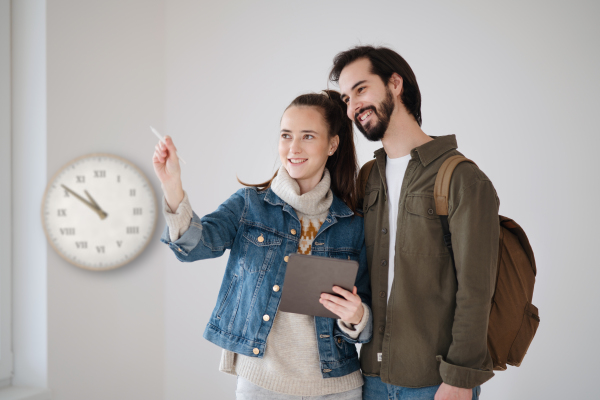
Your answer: 10 h 51 min
